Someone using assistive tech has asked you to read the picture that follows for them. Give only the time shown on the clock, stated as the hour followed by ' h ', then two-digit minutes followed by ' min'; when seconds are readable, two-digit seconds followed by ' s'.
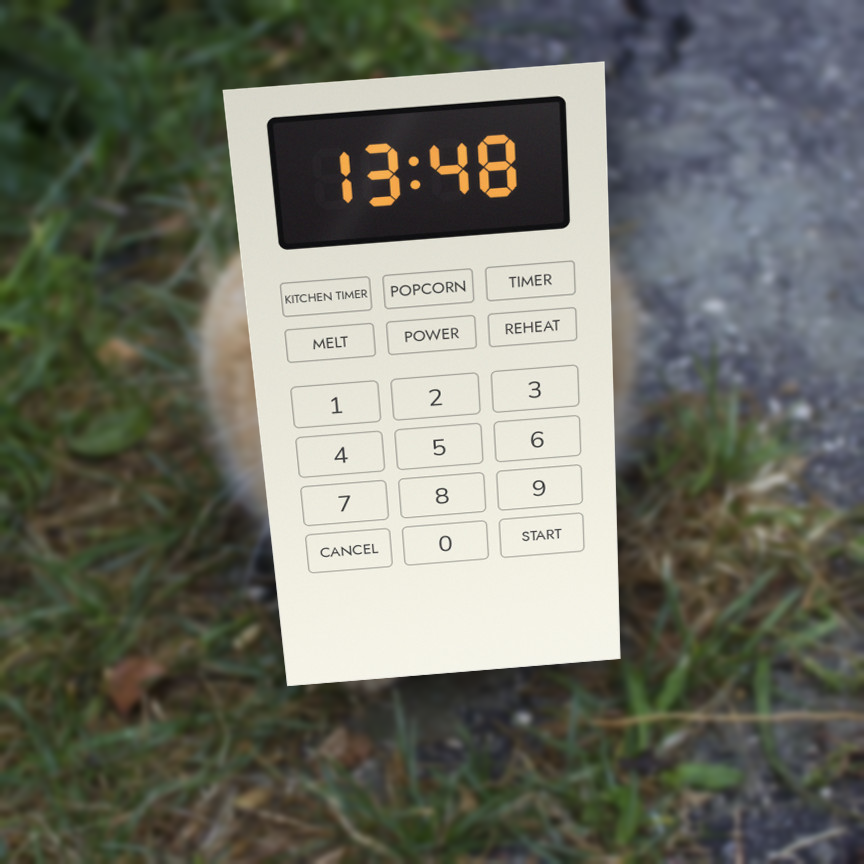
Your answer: 13 h 48 min
